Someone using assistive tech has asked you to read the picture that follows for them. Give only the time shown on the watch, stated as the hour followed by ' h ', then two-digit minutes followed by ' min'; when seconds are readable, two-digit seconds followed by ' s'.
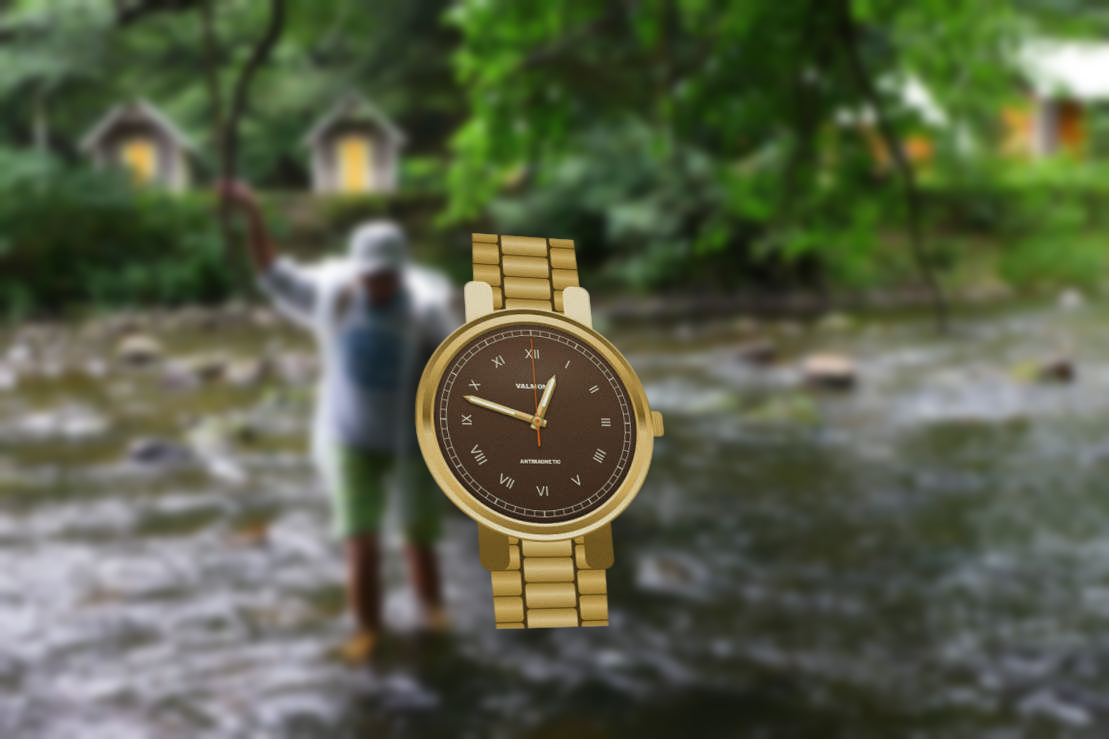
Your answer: 12 h 48 min 00 s
